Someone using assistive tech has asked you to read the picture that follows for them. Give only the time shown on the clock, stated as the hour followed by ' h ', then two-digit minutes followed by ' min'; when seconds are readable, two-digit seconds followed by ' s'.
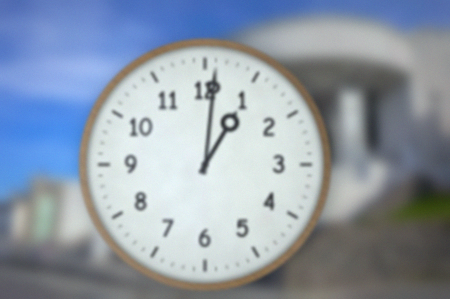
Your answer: 1 h 01 min
